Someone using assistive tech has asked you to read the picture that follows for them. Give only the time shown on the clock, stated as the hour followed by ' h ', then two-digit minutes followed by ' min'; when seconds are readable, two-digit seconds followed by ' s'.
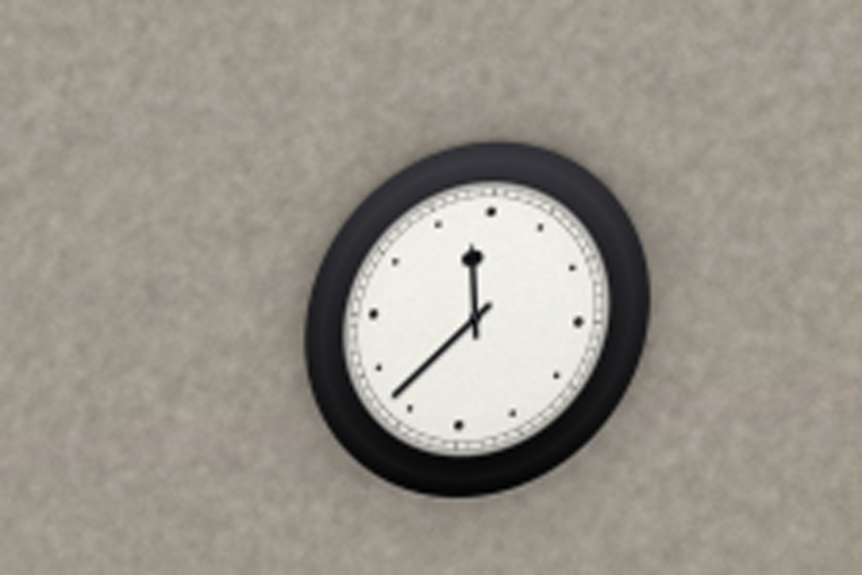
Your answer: 11 h 37 min
